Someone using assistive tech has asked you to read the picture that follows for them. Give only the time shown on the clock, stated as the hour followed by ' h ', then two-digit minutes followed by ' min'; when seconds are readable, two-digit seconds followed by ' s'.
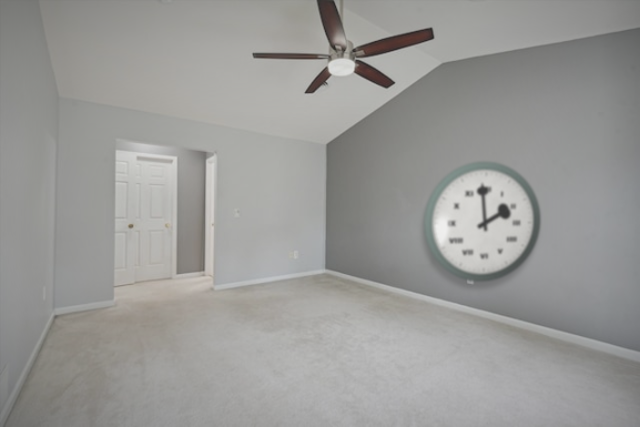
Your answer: 1 h 59 min
